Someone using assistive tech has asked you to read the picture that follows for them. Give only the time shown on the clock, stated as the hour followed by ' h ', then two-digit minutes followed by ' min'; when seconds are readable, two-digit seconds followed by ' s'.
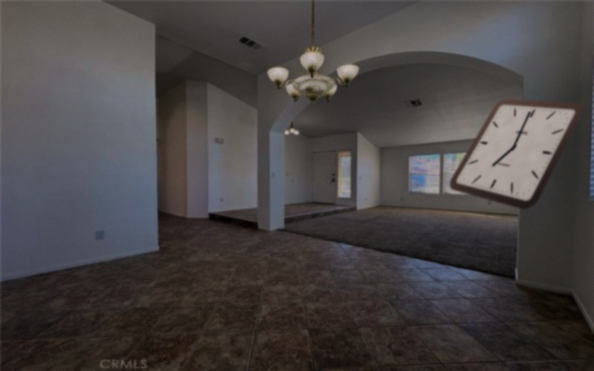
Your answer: 6 h 59 min
